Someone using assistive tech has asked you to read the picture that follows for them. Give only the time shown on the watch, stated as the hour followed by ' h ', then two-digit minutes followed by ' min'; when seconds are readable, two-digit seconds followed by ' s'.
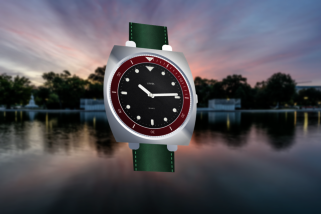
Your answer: 10 h 14 min
